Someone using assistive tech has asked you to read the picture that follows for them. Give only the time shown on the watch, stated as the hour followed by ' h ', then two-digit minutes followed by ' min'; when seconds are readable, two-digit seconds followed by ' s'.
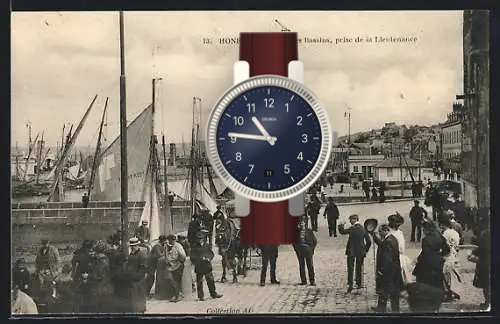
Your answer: 10 h 46 min
